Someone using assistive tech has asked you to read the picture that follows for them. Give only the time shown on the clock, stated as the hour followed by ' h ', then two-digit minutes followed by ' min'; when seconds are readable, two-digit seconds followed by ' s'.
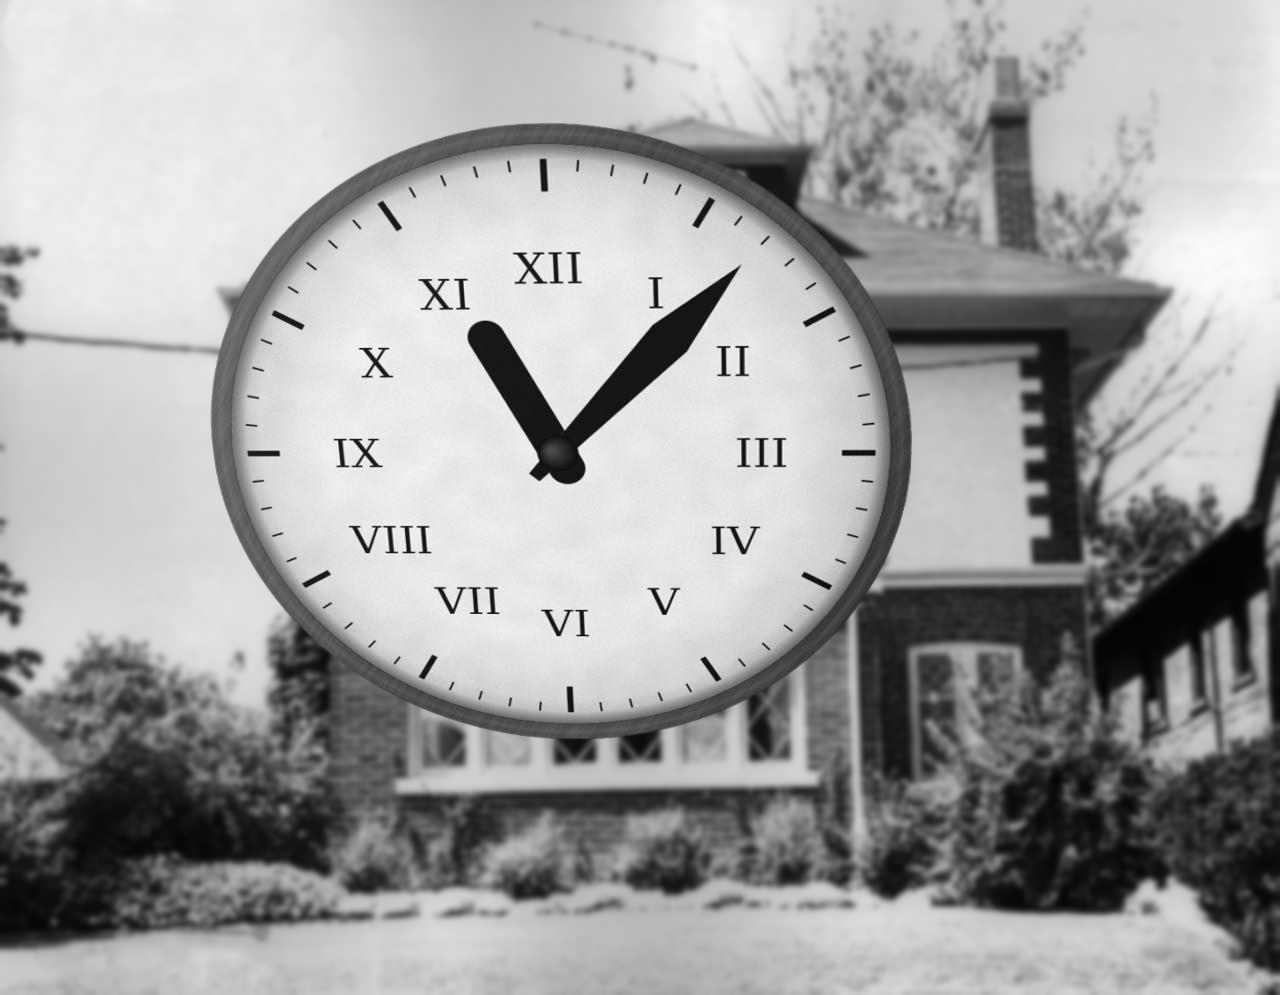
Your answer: 11 h 07 min
